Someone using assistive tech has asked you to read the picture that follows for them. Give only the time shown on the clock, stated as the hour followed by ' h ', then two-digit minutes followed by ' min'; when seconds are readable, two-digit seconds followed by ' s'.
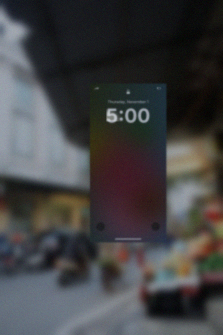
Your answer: 5 h 00 min
